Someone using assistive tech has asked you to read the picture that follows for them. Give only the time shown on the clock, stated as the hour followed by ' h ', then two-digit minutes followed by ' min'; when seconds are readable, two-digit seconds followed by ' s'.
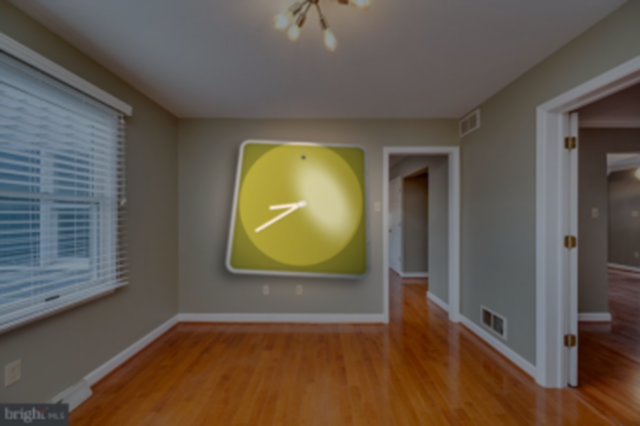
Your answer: 8 h 39 min
